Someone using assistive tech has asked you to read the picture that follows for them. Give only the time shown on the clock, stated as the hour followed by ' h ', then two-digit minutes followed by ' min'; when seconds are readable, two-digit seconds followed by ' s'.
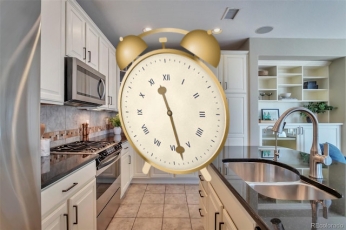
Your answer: 11 h 28 min
